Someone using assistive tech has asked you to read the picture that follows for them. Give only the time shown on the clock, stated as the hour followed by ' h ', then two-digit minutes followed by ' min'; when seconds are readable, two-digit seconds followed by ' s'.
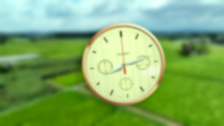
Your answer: 8 h 13 min
